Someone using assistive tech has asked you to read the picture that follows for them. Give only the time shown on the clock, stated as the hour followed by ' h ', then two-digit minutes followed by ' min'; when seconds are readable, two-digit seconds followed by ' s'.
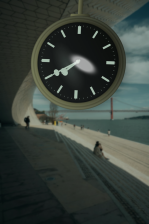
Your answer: 7 h 40 min
